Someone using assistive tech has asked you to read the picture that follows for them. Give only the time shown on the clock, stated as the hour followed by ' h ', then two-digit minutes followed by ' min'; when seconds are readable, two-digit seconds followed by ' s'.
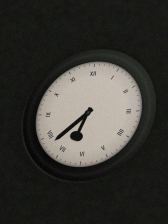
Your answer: 6 h 38 min
